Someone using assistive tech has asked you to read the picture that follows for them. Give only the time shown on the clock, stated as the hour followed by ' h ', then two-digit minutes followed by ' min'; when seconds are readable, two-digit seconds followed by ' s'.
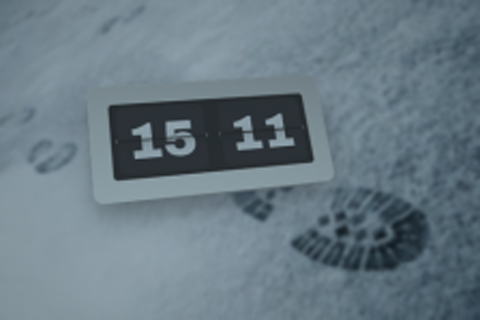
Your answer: 15 h 11 min
